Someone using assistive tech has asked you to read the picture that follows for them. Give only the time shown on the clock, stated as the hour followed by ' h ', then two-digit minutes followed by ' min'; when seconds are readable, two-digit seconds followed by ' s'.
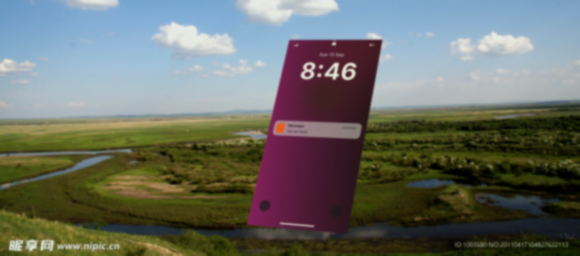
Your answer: 8 h 46 min
